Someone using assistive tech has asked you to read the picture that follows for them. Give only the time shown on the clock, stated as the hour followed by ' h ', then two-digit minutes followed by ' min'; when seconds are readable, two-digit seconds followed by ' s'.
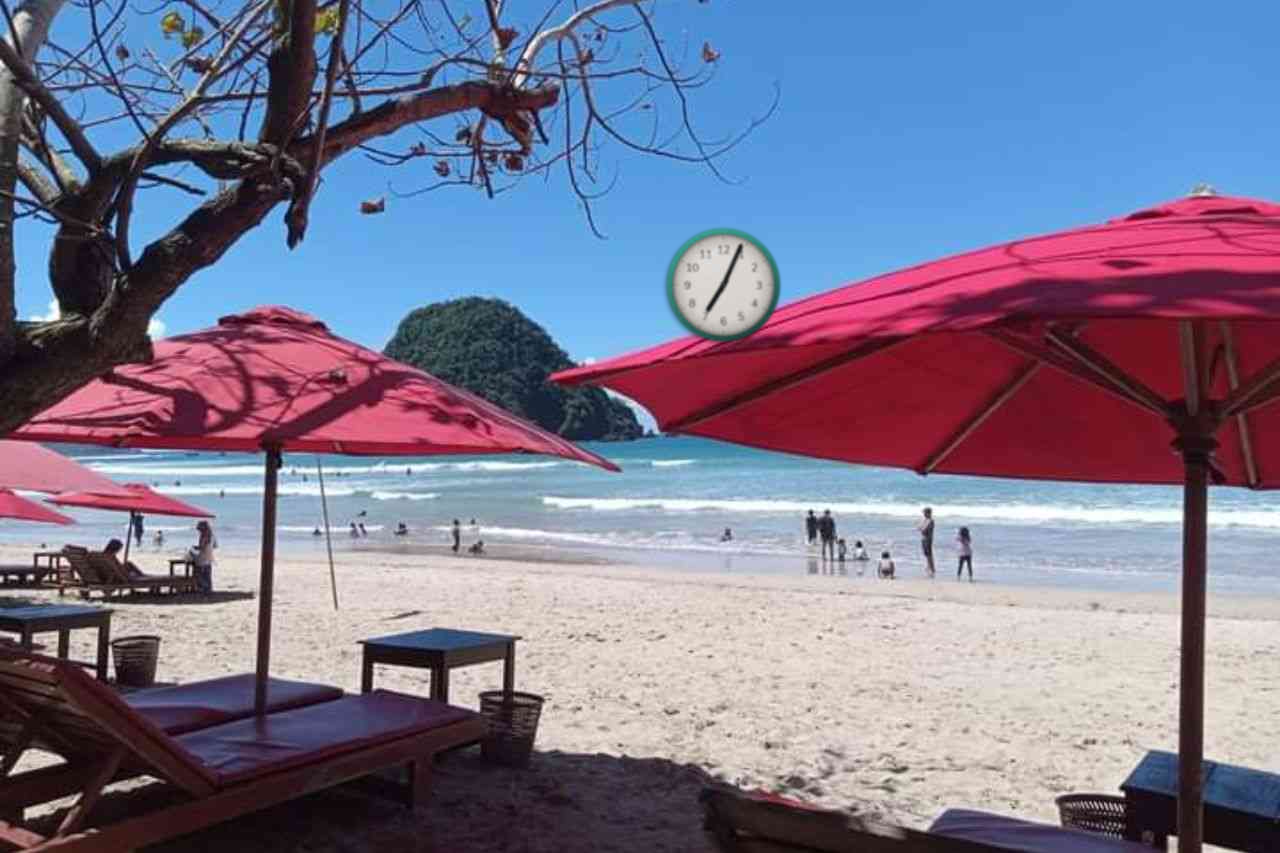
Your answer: 7 h 04 min
